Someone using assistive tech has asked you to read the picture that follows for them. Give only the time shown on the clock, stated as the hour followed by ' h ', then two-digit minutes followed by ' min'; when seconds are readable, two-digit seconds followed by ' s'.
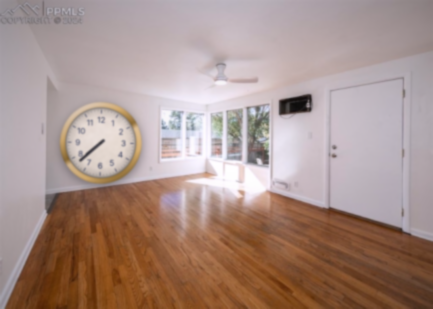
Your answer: 7 h 38 min
